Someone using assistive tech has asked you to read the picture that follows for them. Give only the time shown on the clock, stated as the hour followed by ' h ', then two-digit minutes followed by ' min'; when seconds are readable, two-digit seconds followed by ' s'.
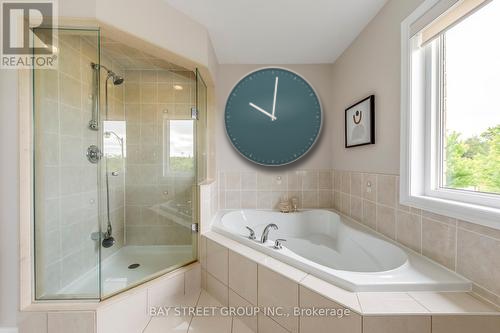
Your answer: 10 h 01 min
